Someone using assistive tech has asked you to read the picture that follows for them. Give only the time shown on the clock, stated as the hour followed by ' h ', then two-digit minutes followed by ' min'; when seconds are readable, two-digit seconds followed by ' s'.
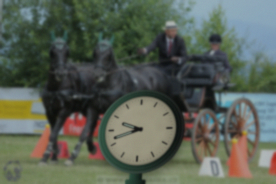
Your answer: 9 h 42 min
